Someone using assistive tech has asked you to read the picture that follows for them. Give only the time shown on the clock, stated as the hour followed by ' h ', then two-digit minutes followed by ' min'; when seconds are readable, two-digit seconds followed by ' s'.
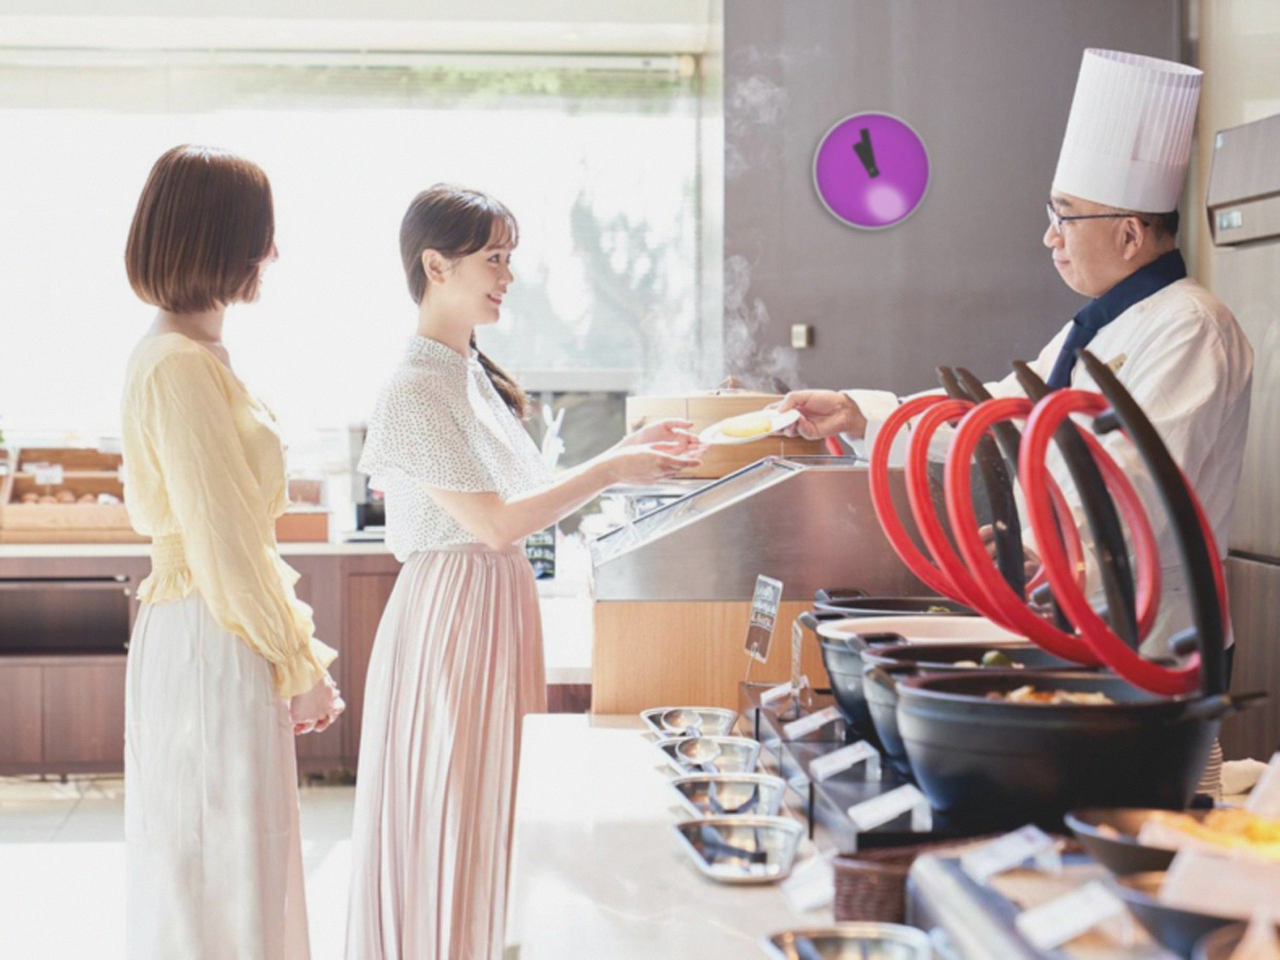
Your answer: 10 h 58 min
